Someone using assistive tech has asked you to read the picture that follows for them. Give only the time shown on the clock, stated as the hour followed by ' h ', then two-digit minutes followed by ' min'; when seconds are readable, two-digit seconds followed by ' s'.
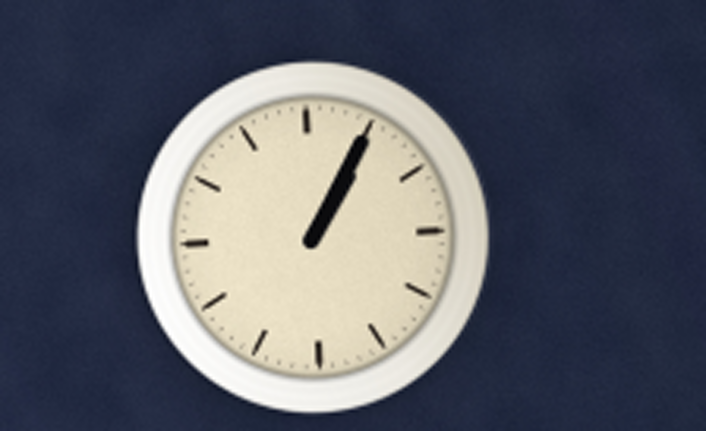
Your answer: 1 h 05 min
